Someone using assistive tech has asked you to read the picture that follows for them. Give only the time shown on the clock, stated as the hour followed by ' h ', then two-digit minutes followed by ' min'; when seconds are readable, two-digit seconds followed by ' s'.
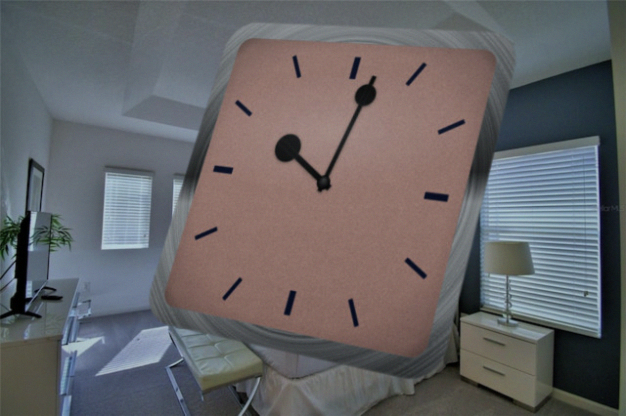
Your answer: 10 h 02 min
